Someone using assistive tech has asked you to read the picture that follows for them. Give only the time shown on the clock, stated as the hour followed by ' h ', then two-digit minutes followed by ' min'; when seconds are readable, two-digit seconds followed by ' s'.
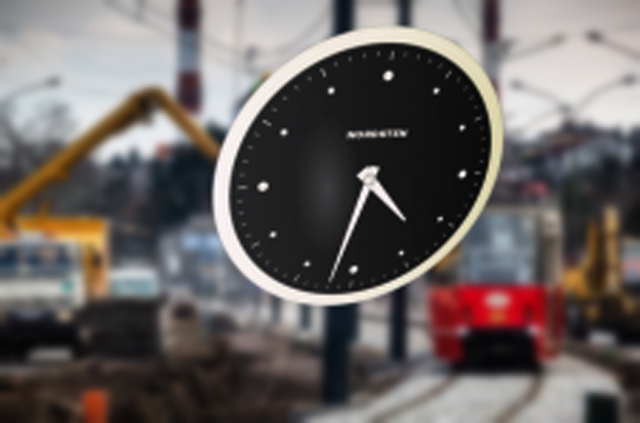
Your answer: 4 h 32 min
